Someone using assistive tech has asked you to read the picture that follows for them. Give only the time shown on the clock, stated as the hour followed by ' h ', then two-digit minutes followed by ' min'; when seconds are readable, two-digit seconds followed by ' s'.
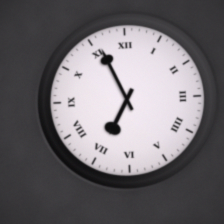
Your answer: 6 h 56 min
